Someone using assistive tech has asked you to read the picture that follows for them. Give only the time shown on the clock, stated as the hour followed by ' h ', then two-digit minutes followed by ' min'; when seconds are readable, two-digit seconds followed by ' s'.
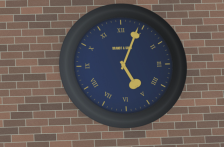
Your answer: 5 h 04 min
